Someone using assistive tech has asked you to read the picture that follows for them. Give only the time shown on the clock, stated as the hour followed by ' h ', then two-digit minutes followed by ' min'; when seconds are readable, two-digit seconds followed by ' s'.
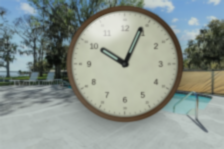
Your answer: 10 h 04 min
